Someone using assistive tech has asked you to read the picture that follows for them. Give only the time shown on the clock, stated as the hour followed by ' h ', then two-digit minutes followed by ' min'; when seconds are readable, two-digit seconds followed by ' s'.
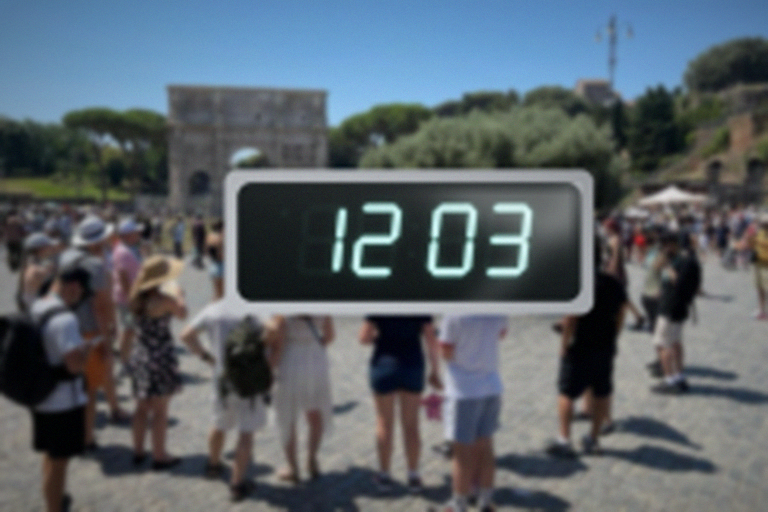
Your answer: 12 h 03 min
